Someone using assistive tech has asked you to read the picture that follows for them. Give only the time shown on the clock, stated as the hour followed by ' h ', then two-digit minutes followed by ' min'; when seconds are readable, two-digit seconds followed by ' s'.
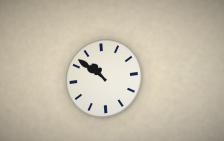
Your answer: 10 h 52 min
